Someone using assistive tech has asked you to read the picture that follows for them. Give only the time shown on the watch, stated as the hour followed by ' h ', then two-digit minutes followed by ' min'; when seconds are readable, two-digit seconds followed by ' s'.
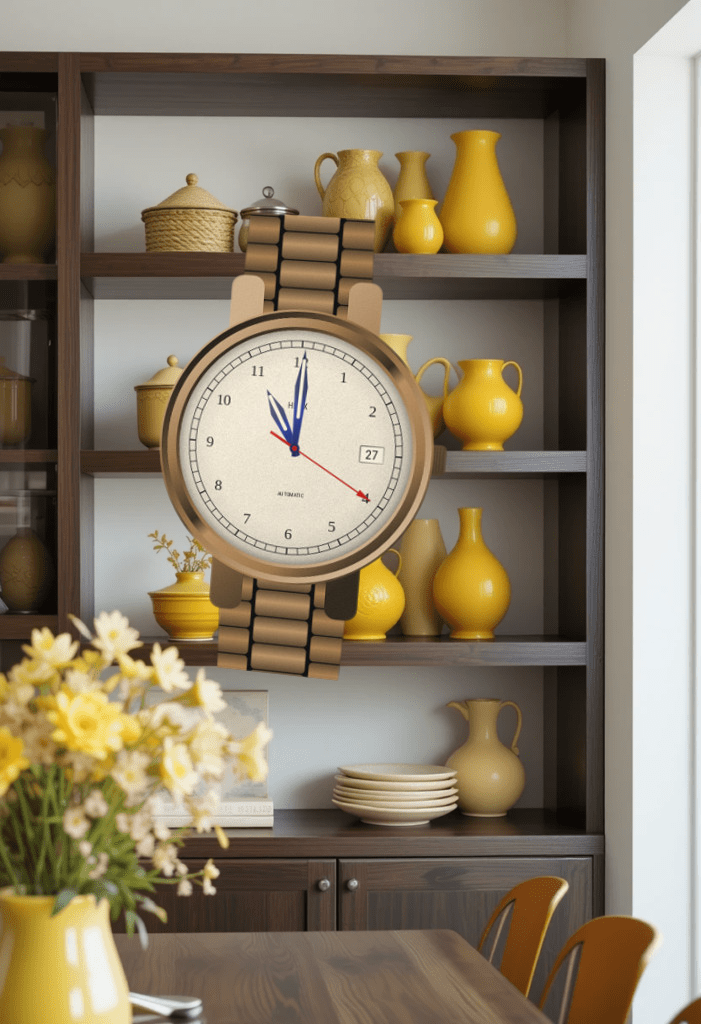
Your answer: 11 h 00 min 20 s
